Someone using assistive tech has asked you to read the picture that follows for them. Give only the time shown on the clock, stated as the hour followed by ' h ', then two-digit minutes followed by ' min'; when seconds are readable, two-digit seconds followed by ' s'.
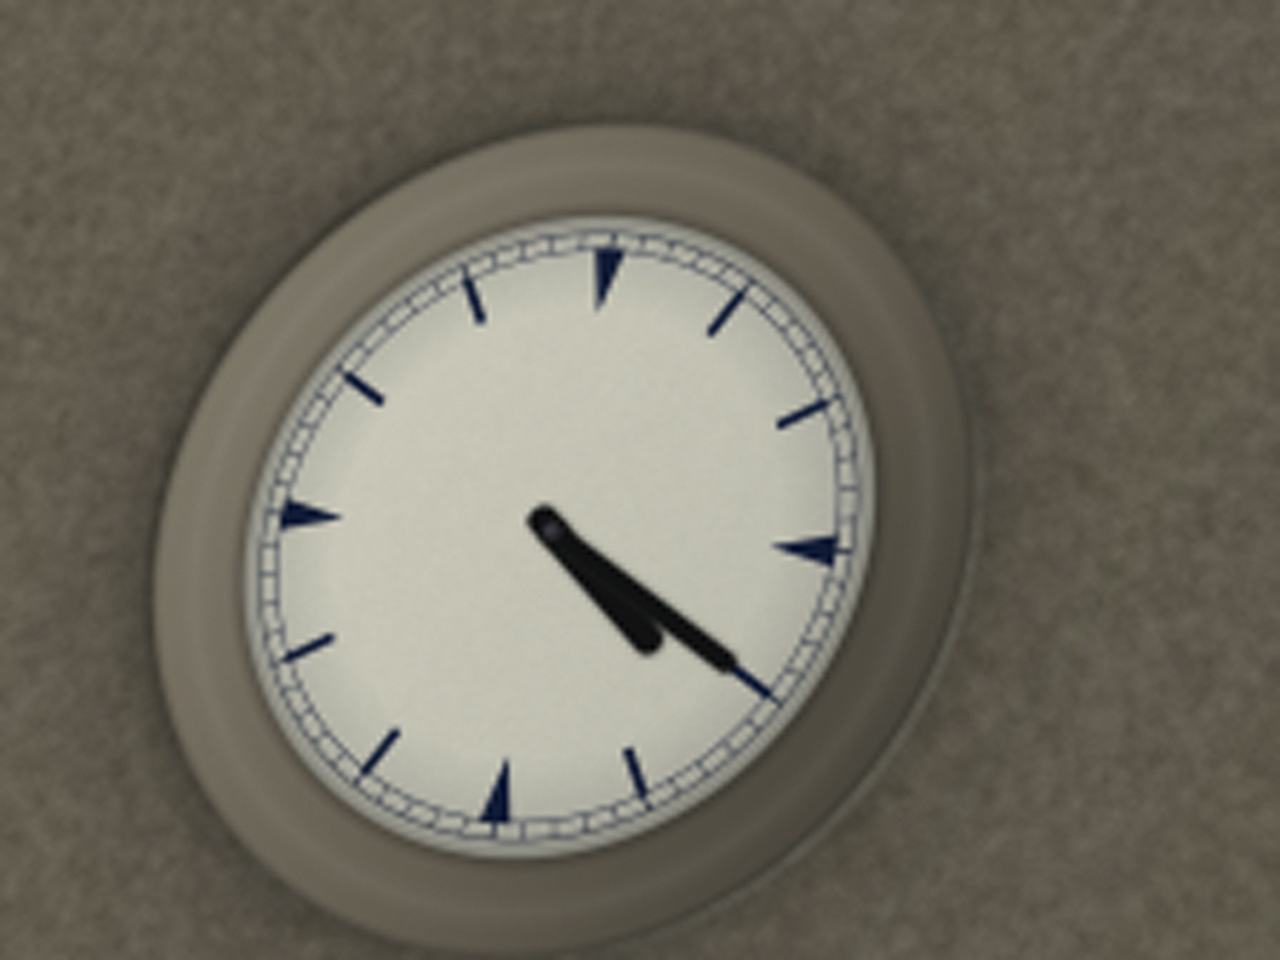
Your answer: 4 h 20 min
